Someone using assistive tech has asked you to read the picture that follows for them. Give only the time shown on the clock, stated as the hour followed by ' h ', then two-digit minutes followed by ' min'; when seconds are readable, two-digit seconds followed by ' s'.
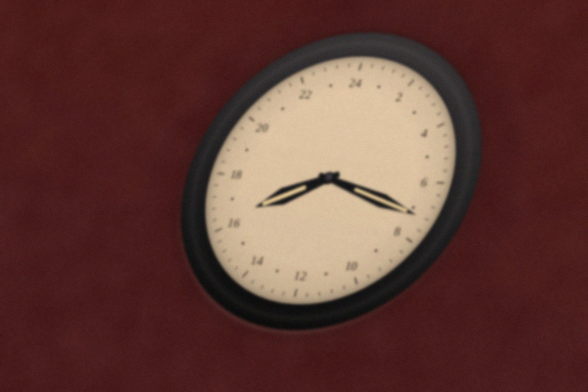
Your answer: 16 h 18 min
